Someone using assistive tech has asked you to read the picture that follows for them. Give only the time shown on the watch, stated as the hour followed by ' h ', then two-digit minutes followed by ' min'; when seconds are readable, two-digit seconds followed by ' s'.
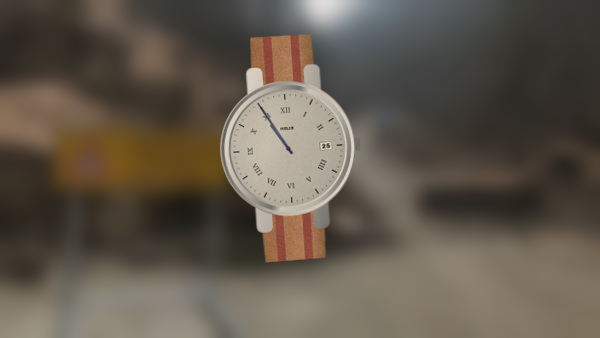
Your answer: 10 h 55 min
